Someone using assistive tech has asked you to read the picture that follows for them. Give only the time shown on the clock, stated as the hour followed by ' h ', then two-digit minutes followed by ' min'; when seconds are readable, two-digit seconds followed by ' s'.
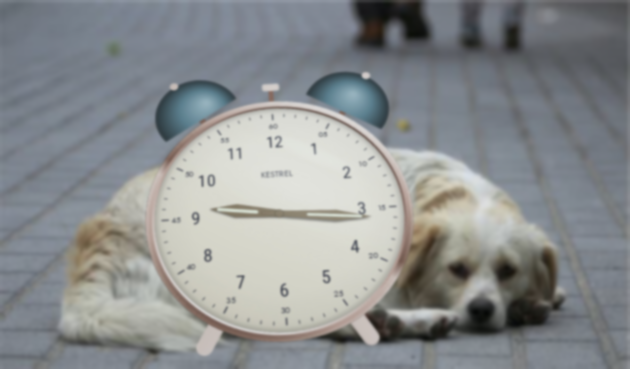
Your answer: 9 h 16 min
